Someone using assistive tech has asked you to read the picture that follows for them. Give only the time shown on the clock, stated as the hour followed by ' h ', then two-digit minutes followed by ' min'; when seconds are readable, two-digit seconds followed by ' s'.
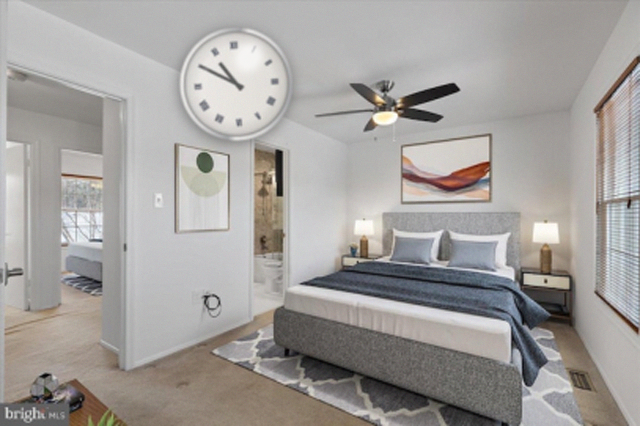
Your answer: 10 h 50 min
